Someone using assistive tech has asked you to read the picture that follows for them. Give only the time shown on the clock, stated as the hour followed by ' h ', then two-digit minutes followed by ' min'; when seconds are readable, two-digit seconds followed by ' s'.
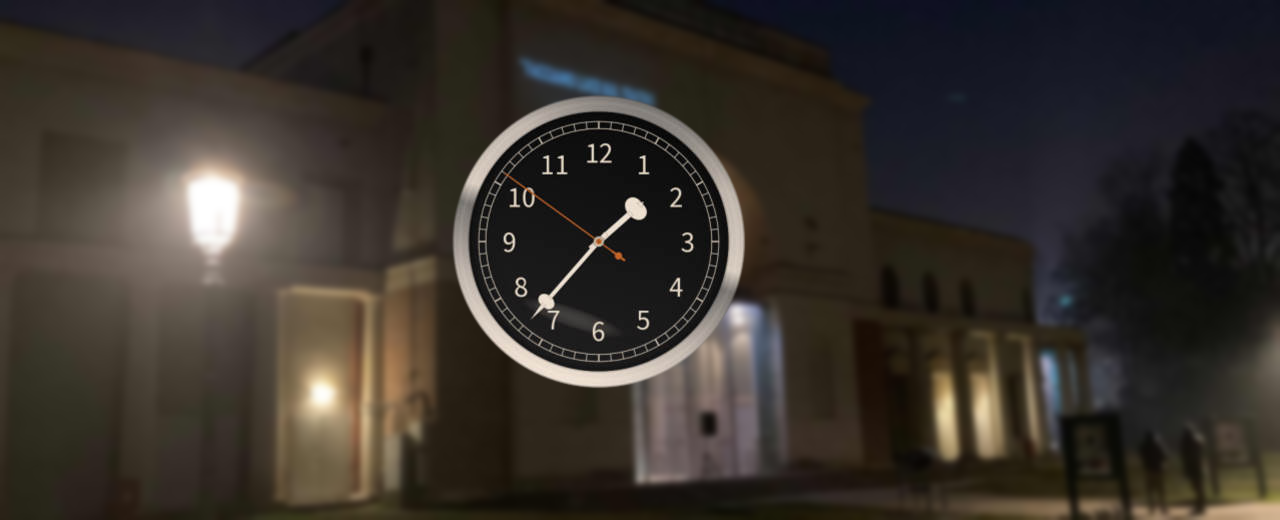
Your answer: 1 h 36 min 51 s
